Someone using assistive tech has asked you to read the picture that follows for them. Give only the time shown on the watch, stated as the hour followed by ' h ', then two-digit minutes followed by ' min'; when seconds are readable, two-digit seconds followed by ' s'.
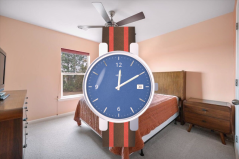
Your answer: 12 h 10 min
